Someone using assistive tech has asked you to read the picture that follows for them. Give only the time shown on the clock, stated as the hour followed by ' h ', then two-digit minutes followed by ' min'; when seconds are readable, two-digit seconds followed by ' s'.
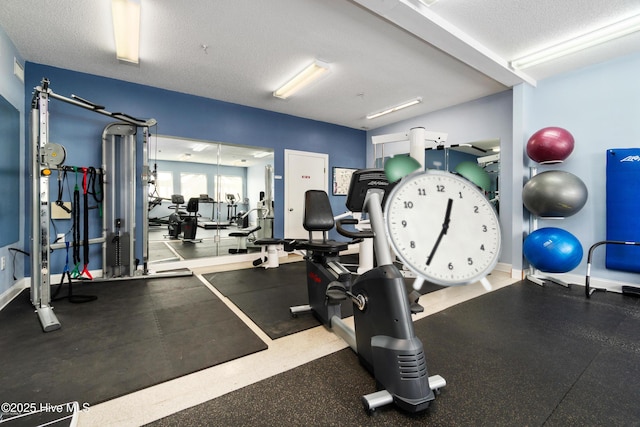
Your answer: 12 h 35 min
